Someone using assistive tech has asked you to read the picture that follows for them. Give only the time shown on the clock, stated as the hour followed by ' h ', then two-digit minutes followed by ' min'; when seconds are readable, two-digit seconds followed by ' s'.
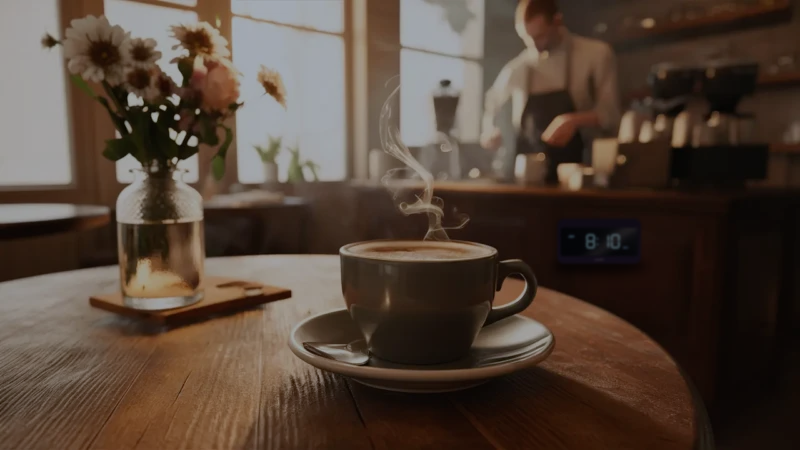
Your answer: 8 h 10 min
